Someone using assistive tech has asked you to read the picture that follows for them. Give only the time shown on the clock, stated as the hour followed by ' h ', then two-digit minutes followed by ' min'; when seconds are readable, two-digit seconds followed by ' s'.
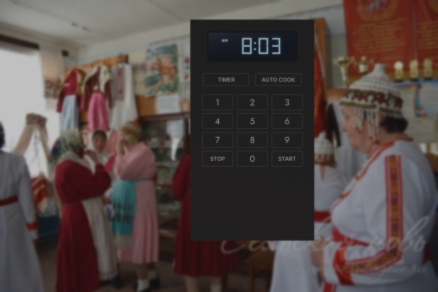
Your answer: 8 h 03 min
